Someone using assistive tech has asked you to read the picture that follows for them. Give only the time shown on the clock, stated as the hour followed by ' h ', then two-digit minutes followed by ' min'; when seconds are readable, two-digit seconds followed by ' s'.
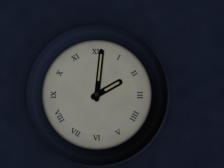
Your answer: 2 h 01 min
